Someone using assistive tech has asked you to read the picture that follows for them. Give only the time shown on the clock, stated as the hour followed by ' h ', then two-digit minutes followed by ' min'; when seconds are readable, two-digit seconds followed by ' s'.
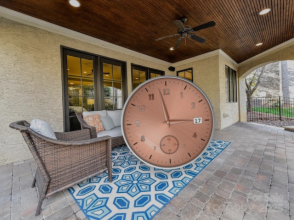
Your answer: 2 h 58 min
